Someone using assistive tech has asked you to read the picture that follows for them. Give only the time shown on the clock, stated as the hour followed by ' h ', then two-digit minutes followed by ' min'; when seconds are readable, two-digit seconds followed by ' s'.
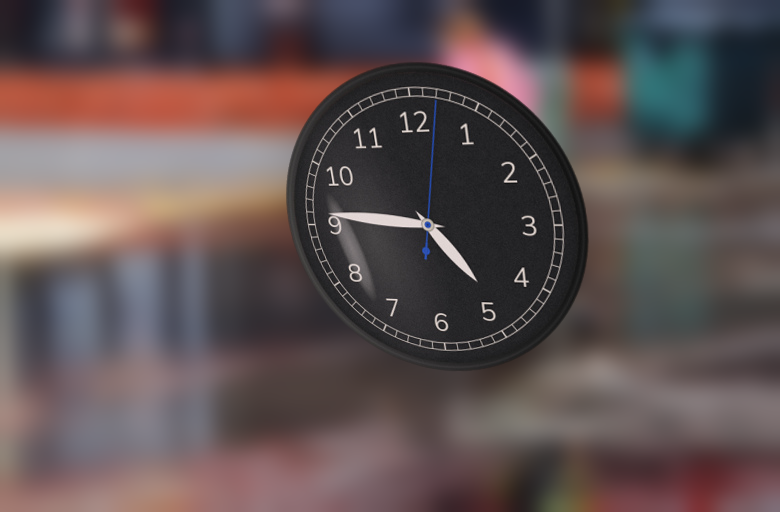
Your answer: 4 h 46 min 02 s
